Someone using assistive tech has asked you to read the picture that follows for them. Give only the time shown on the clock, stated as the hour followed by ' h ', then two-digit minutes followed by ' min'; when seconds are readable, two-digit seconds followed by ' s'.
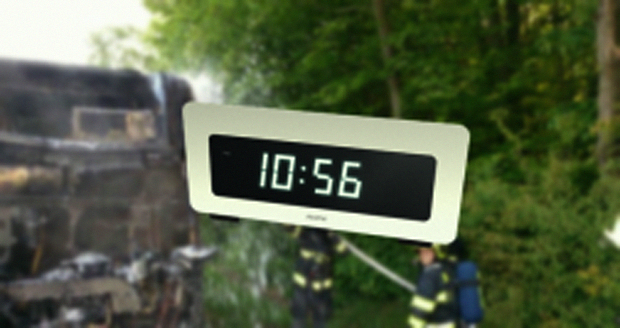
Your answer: 10 h 56 min
